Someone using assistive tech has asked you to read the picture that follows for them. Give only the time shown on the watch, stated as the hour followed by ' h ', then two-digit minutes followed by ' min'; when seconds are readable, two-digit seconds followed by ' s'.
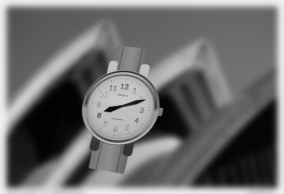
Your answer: 8 h 11 min
